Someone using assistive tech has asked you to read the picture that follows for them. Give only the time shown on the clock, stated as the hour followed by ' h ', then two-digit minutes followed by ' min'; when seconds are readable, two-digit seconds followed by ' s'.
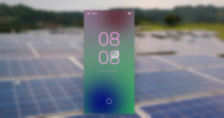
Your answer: 8 h 08 min
